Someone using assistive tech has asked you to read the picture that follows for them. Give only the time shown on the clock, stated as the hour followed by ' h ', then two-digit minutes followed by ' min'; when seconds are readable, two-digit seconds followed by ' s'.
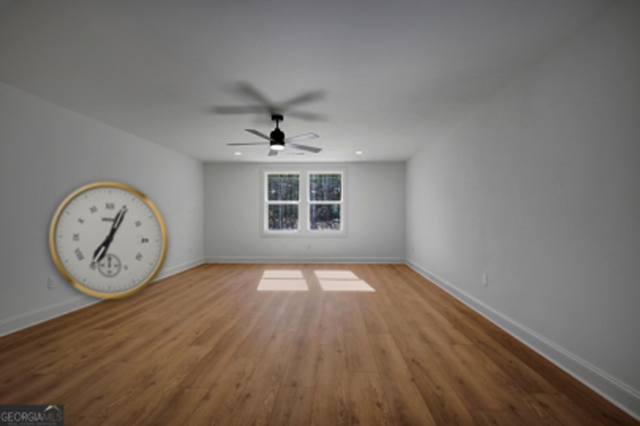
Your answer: 7 h 04 min
